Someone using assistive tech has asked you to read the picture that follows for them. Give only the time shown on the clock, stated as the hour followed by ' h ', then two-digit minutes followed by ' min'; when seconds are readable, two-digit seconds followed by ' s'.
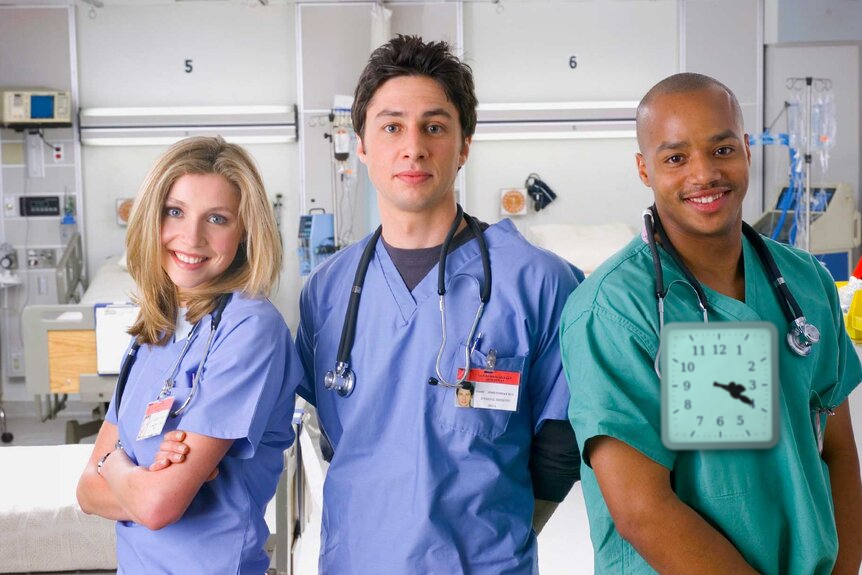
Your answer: 3 h 20 min
